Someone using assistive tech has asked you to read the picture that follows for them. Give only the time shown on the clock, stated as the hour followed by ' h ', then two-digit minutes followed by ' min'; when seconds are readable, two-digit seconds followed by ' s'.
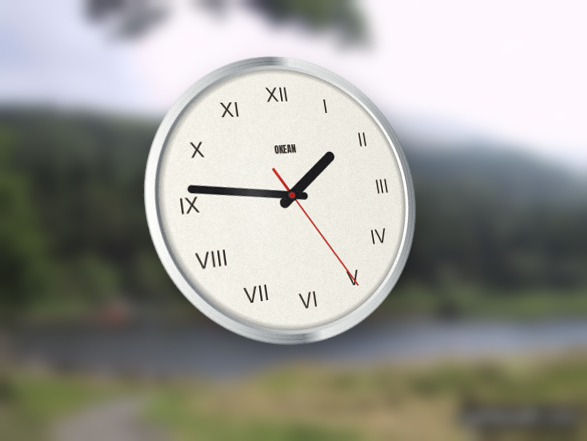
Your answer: 1 h 46 min 25 s
